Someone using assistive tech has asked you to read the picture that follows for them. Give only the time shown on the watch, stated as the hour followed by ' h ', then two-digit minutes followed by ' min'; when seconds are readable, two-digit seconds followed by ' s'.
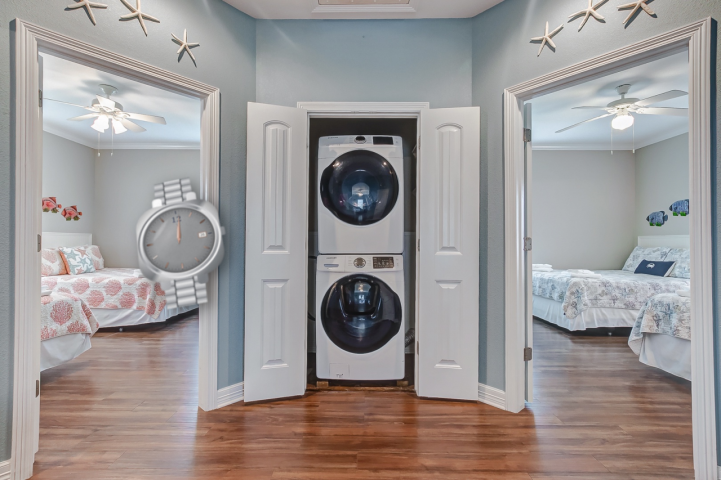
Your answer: 12 h 01 min
